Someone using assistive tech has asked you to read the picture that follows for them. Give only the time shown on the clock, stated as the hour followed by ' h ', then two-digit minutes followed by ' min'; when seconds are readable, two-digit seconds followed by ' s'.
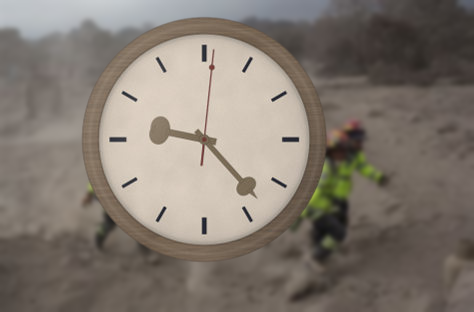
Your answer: 9 h 23 min 01 s
